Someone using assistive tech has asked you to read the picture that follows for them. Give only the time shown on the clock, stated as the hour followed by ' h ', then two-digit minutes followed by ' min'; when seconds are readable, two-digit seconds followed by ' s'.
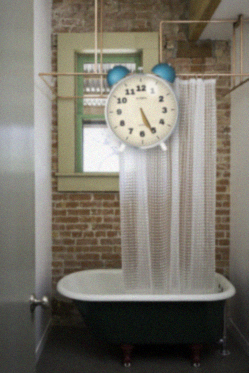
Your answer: 5 h 26 min
